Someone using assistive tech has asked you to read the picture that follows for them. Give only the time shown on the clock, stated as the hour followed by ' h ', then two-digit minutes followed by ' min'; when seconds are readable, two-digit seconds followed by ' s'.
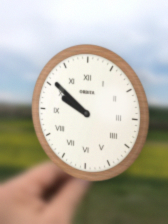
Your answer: 9 h 51 min
